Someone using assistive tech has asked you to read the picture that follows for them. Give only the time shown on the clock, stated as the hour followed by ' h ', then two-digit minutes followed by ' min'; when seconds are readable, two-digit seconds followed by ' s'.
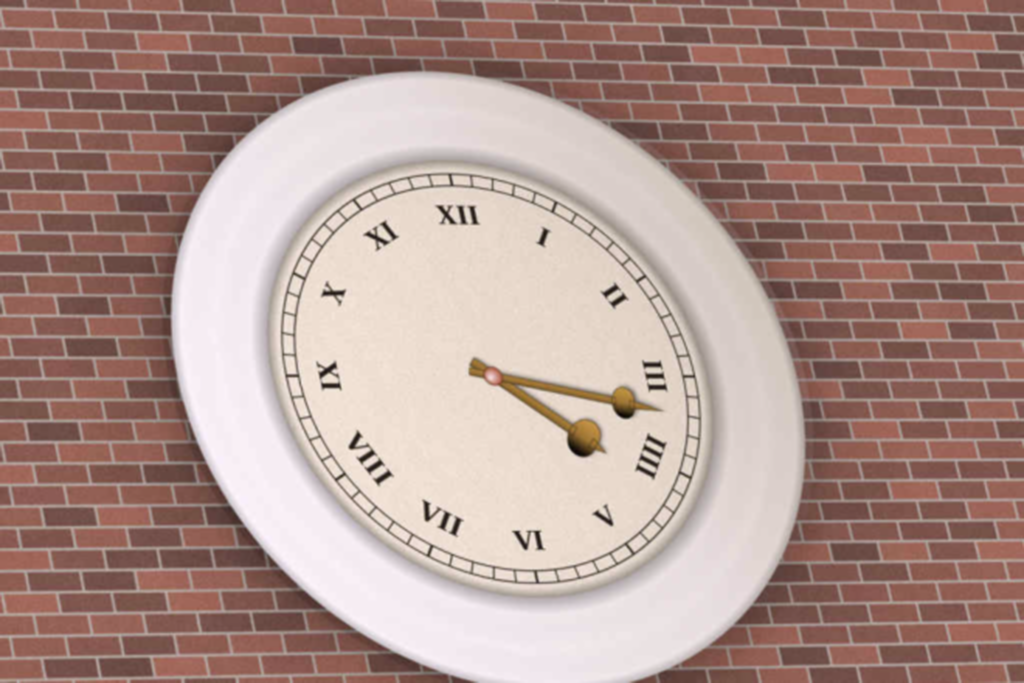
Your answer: 4 h 17 min
